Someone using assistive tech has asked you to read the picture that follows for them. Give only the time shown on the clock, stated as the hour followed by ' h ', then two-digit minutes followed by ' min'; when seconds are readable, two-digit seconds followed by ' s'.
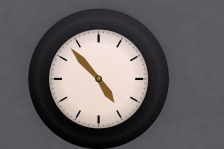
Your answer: 4 h 53 min
